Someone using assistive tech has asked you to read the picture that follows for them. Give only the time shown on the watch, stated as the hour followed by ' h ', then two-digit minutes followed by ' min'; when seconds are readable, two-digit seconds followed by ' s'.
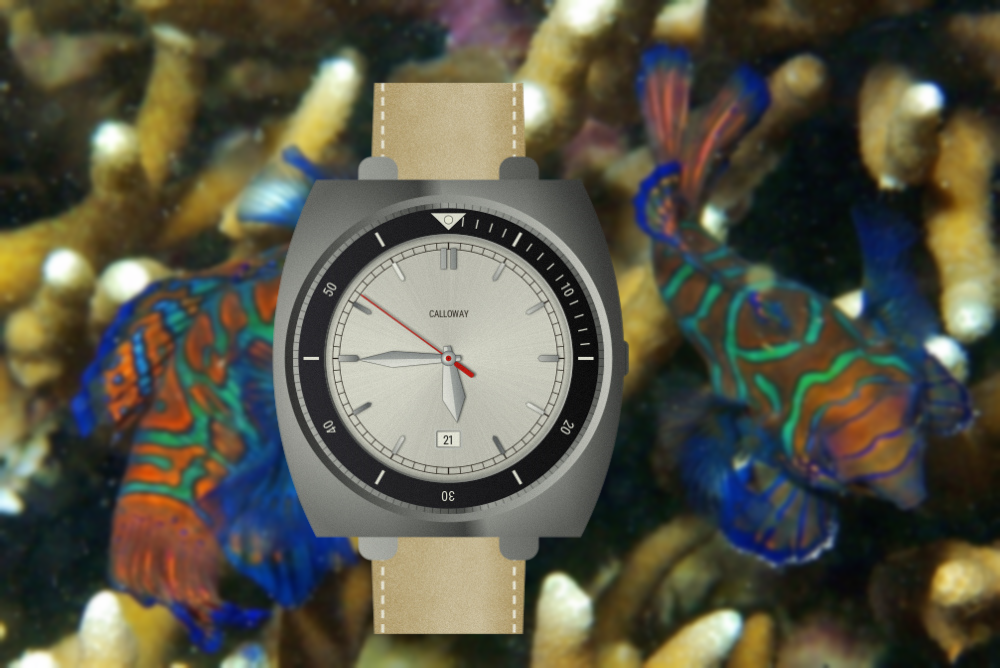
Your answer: 5 h 44 min 51 s
